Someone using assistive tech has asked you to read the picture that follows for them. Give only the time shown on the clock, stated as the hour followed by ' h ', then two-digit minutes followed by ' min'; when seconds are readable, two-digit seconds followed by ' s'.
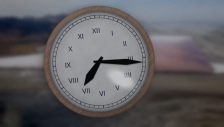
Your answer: 7 h 16 min
